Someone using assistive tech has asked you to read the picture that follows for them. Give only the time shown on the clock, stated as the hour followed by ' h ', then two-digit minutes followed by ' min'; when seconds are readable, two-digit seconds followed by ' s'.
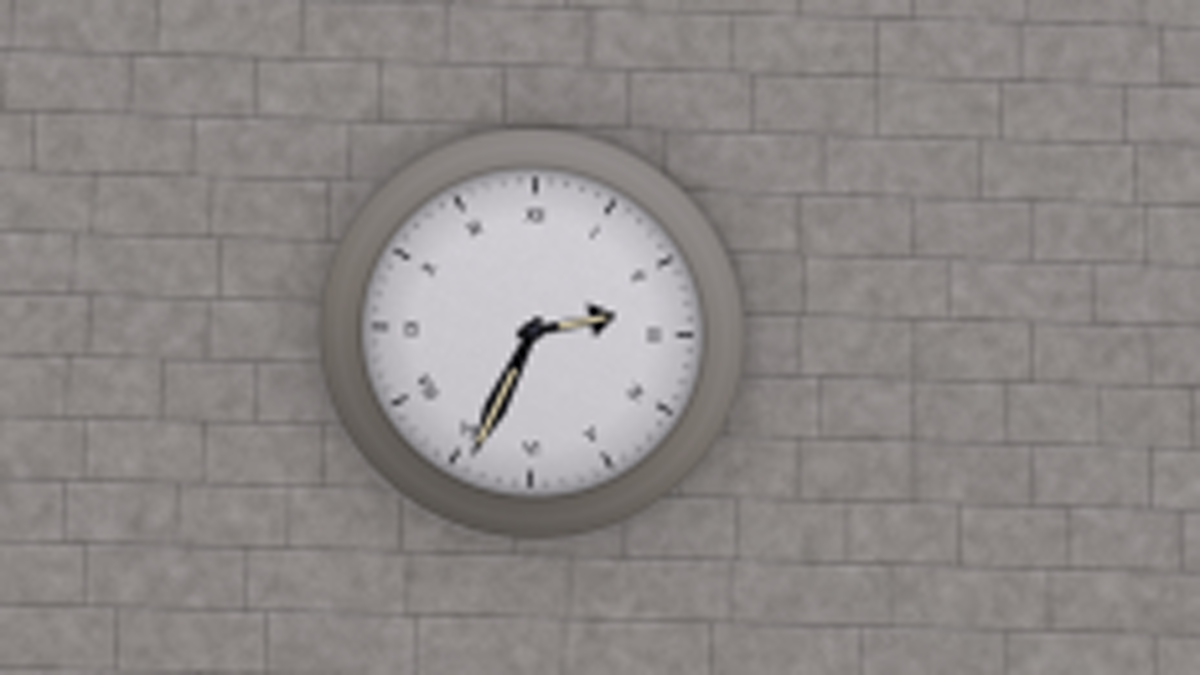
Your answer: 2 h 34 min
